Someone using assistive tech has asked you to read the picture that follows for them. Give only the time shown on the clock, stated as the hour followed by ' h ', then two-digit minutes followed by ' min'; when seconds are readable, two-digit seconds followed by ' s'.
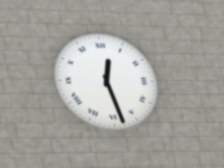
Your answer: 12 h 28 min
